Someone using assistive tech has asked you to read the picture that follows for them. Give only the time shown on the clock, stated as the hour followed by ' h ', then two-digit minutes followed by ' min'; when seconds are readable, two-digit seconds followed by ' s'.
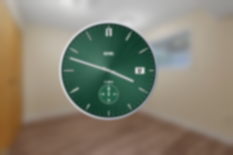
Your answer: 3 h 48 min
